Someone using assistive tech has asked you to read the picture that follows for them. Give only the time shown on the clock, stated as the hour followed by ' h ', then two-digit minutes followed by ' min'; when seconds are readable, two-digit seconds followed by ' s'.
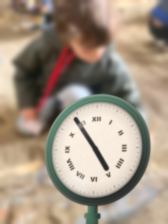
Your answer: 4 h 54 min
